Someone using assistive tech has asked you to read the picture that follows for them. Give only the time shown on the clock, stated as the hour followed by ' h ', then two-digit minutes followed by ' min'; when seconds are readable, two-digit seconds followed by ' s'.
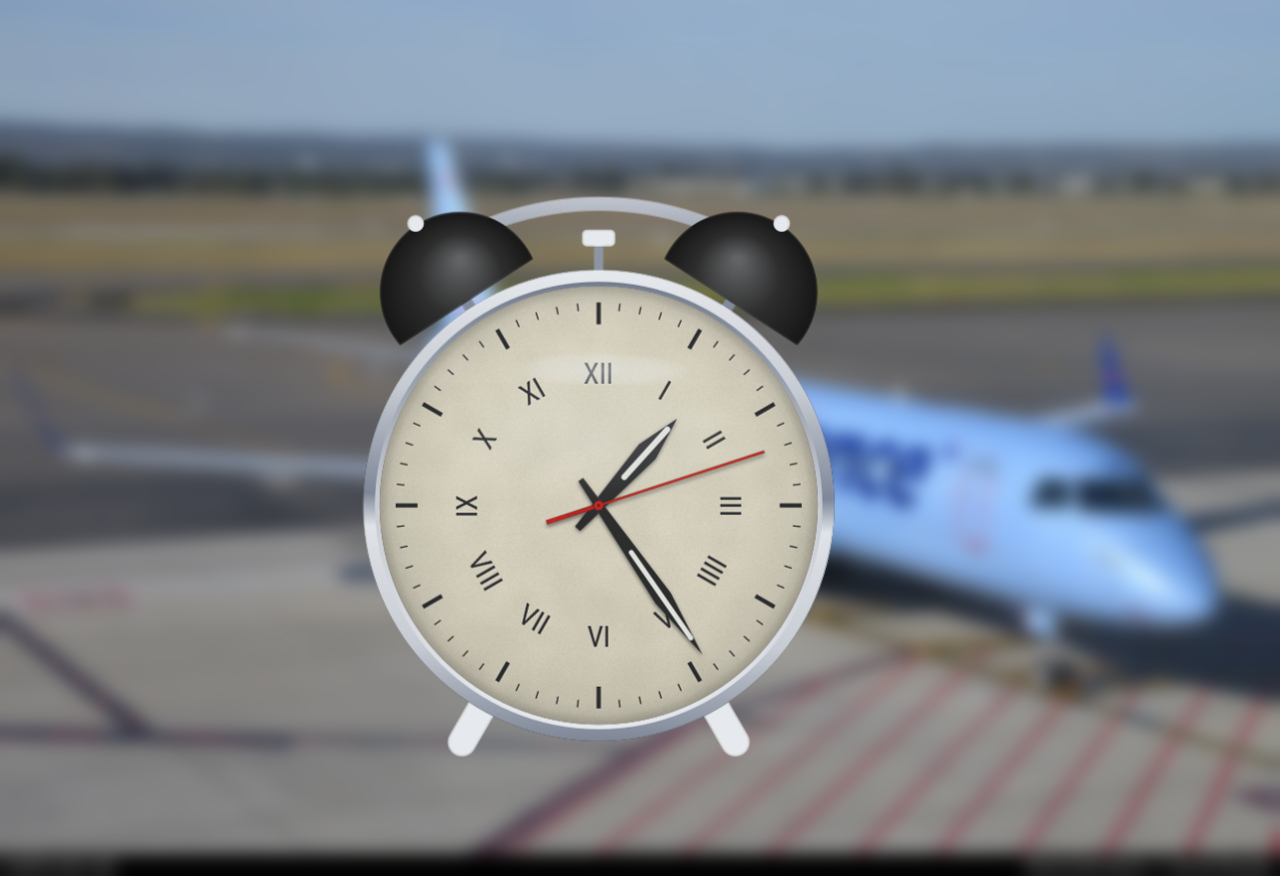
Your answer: 1 h 24 min 12 s
